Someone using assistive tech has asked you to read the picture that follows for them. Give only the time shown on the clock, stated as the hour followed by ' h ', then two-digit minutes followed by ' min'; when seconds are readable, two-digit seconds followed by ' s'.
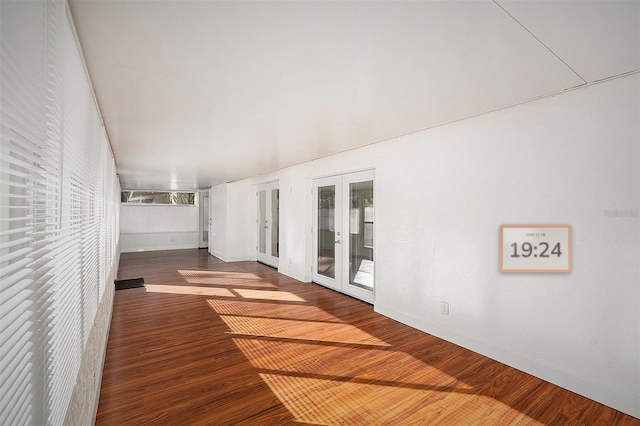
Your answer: 19 h 24 min
